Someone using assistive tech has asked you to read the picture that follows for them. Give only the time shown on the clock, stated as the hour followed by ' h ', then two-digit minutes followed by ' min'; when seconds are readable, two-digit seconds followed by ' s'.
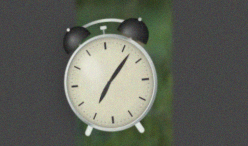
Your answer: 7 h 07 min
